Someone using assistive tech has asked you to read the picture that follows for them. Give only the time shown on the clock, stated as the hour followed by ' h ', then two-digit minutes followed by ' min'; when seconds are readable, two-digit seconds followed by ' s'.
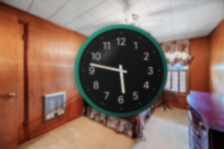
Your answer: 5 h 47 min
